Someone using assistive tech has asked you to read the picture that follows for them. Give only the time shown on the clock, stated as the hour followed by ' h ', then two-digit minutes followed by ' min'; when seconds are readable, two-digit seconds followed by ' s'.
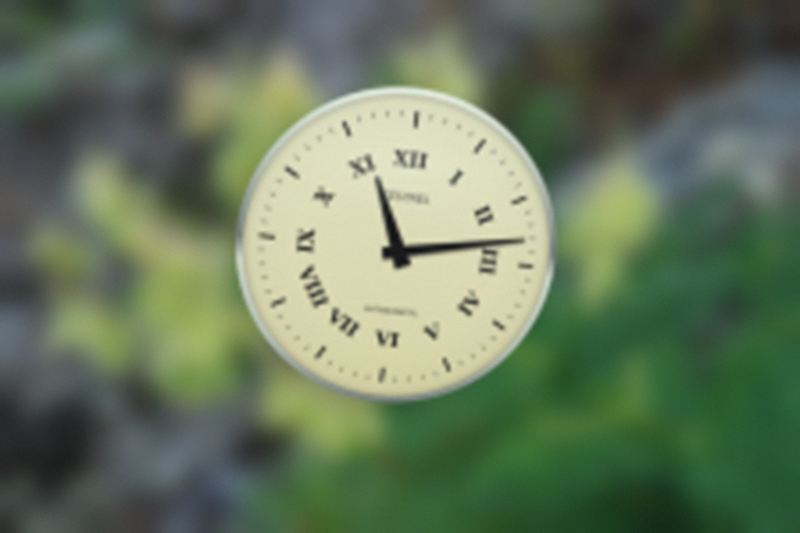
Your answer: 11 h 13 min
